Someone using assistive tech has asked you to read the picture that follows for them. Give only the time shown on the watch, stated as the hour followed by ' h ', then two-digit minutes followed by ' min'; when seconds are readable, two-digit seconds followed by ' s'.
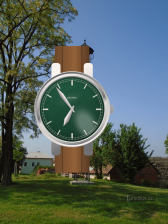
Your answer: 6 h 54 min
